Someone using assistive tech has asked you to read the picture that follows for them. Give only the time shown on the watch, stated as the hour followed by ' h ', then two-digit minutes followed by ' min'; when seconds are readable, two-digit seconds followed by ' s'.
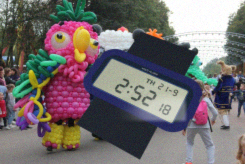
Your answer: 2 h 52 min 18 s
